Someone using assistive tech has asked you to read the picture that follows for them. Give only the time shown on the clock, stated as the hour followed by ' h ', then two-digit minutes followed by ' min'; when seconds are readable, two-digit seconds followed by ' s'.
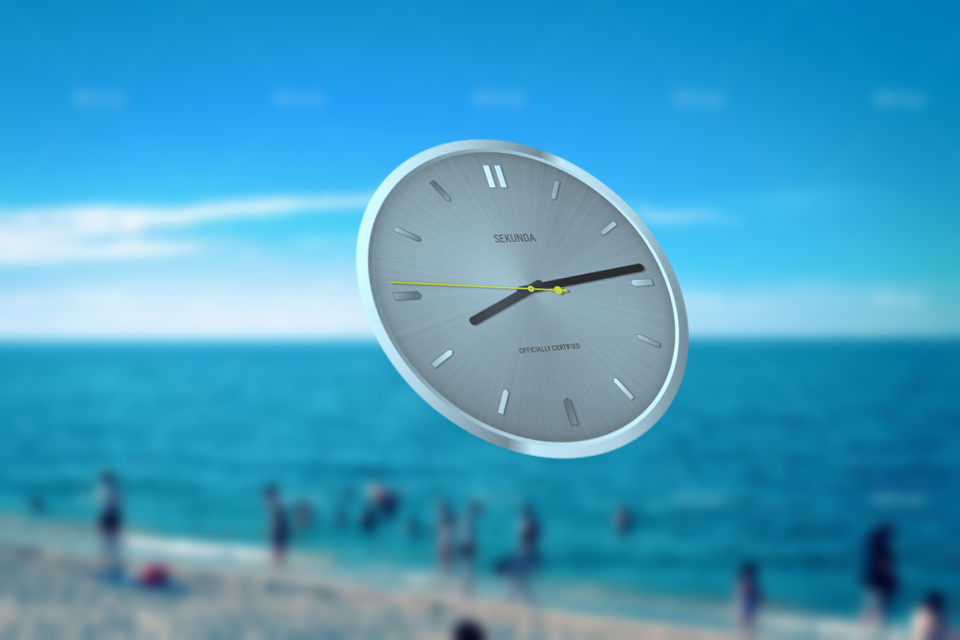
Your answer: 8 h 13 min 46 s
